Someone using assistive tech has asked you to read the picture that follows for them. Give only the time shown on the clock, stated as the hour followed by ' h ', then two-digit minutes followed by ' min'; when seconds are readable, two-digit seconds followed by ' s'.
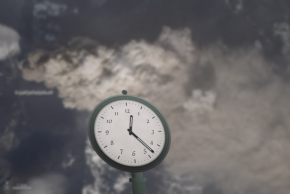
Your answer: 12 h 23 min
